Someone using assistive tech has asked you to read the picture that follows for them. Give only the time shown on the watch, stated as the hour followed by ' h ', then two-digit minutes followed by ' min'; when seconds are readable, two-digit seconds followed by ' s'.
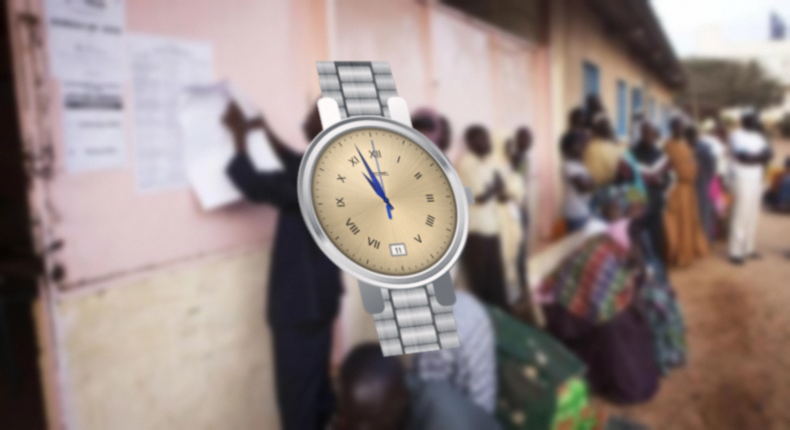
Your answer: 10 h 57 min 00 s
